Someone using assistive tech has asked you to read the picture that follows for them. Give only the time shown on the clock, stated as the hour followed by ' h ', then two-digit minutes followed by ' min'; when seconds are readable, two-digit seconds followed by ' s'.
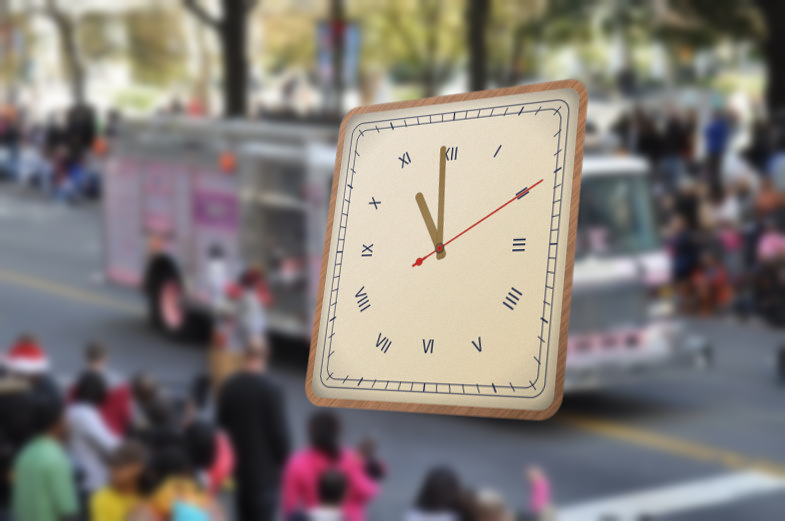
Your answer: 10 h 59 min 10 s
